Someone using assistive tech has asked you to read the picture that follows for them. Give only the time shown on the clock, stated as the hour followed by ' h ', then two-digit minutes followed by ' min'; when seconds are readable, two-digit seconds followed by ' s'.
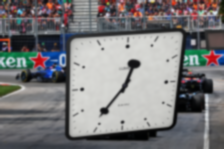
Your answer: 12 h 36 min
